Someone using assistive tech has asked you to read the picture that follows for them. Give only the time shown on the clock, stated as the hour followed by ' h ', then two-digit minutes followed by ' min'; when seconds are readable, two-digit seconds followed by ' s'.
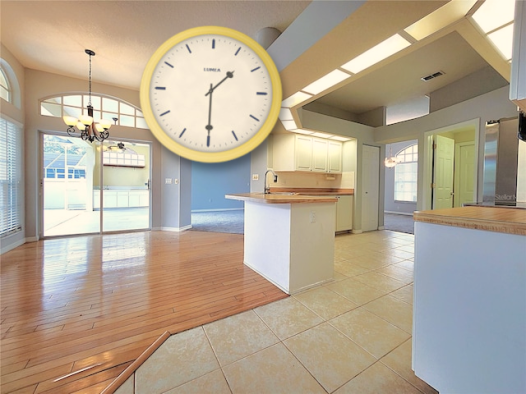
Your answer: 1 h 30 min
